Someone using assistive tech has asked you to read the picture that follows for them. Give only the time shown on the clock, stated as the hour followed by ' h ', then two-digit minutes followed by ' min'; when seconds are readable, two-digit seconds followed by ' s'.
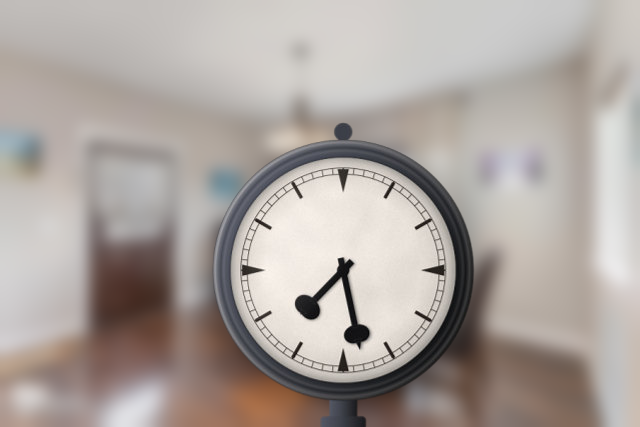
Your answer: 7 h 28 min
